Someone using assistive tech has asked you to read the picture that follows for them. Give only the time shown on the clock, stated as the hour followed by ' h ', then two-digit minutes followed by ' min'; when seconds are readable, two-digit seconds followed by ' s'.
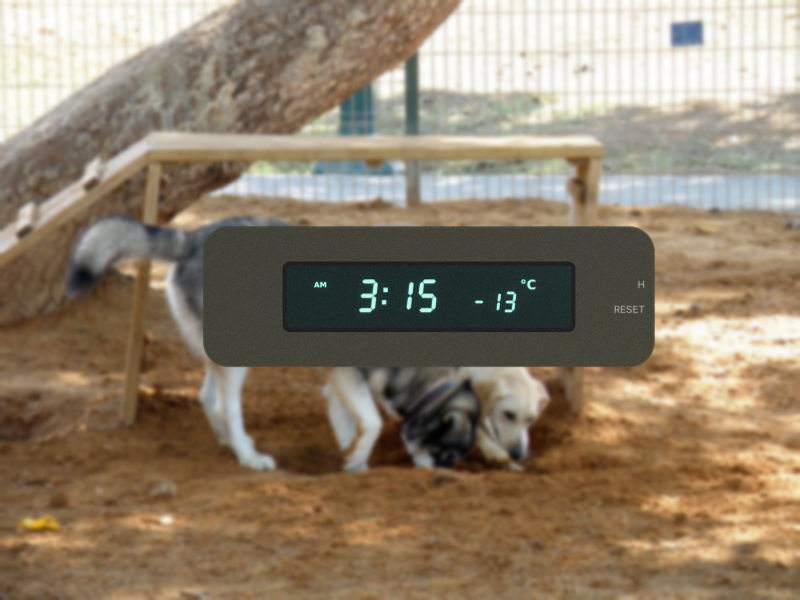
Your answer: 3 h 15 min
